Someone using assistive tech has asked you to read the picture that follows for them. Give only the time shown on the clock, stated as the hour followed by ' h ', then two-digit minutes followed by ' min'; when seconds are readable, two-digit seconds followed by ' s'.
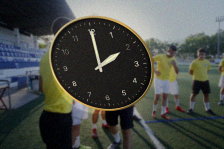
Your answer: 2 h 00 min
